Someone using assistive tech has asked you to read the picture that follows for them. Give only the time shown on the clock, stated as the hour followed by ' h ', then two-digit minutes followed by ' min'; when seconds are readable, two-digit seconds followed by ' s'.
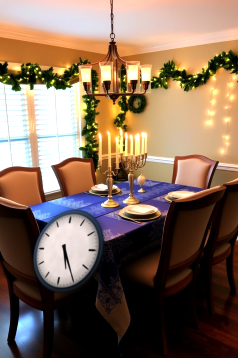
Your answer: 5 h 25 min
